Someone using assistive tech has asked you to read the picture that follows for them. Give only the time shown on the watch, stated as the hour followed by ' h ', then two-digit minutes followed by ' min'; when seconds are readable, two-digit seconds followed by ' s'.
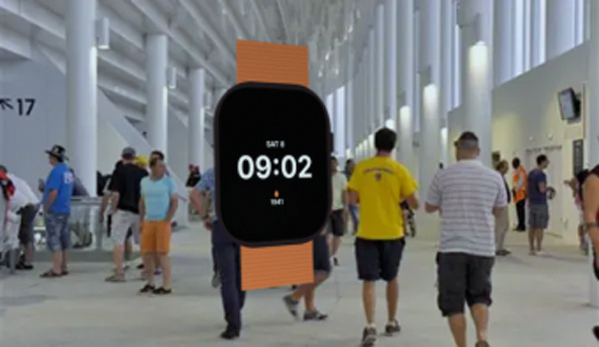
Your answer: 9 h 02 min
